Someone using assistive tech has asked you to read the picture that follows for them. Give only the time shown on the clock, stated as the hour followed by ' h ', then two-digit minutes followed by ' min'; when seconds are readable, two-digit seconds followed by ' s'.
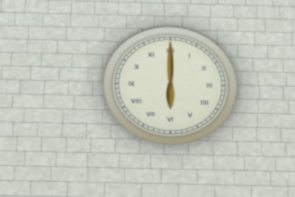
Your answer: 6 h 00 min
